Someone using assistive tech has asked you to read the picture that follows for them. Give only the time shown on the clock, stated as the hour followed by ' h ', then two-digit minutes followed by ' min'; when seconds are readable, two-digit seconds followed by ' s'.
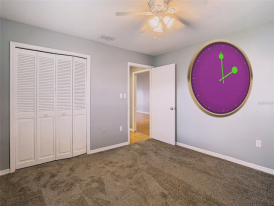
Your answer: 1 h 59 min
